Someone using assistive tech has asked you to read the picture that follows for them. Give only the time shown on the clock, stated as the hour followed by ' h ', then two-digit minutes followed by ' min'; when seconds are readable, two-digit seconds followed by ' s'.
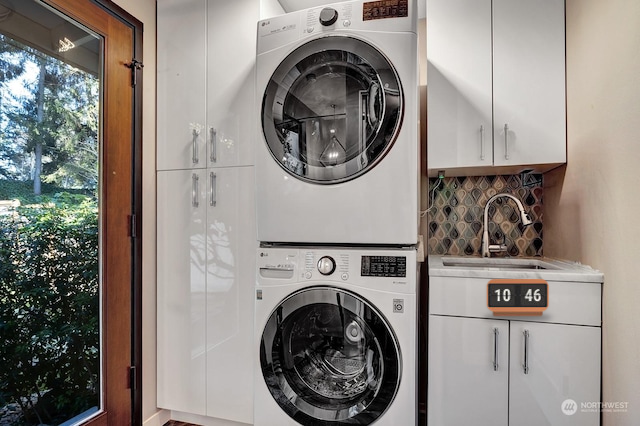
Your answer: 10 h 46 min
